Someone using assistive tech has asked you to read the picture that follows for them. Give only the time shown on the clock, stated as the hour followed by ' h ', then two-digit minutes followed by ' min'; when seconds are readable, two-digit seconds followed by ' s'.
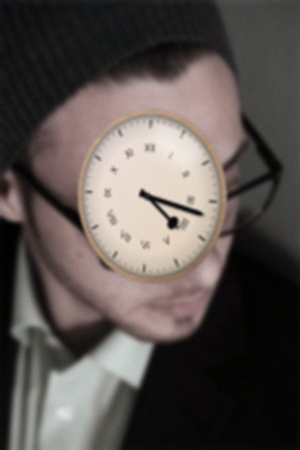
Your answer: 4 h 17 min
